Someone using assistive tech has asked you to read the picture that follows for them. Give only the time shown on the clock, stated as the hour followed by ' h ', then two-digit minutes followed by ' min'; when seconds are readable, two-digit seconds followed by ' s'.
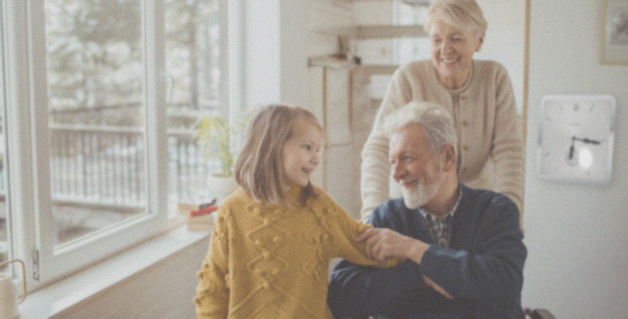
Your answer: 6 h 16 min
